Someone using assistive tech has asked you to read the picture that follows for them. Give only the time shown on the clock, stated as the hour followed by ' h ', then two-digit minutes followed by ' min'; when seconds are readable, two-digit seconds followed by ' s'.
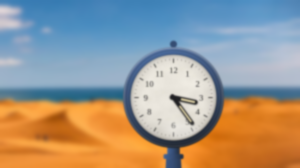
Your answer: 3 h 24 min
